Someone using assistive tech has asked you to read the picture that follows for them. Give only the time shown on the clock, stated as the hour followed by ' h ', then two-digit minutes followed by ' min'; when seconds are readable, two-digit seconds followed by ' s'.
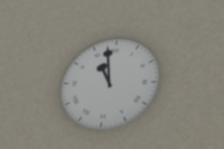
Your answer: 10 h 58 min
